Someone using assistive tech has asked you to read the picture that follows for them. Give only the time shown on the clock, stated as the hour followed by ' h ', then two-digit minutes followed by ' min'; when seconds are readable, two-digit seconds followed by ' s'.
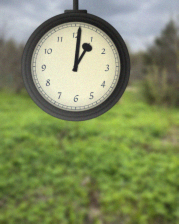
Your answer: 1 h 01 min
